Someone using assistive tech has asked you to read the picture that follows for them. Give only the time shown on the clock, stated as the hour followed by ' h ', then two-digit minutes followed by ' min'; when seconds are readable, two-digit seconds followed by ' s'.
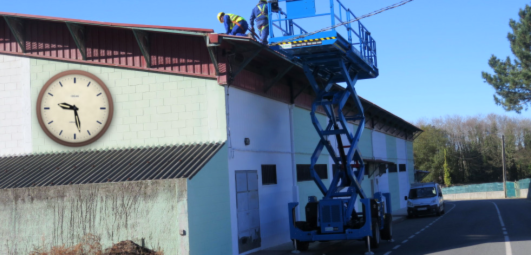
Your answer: 9 h 28 min
